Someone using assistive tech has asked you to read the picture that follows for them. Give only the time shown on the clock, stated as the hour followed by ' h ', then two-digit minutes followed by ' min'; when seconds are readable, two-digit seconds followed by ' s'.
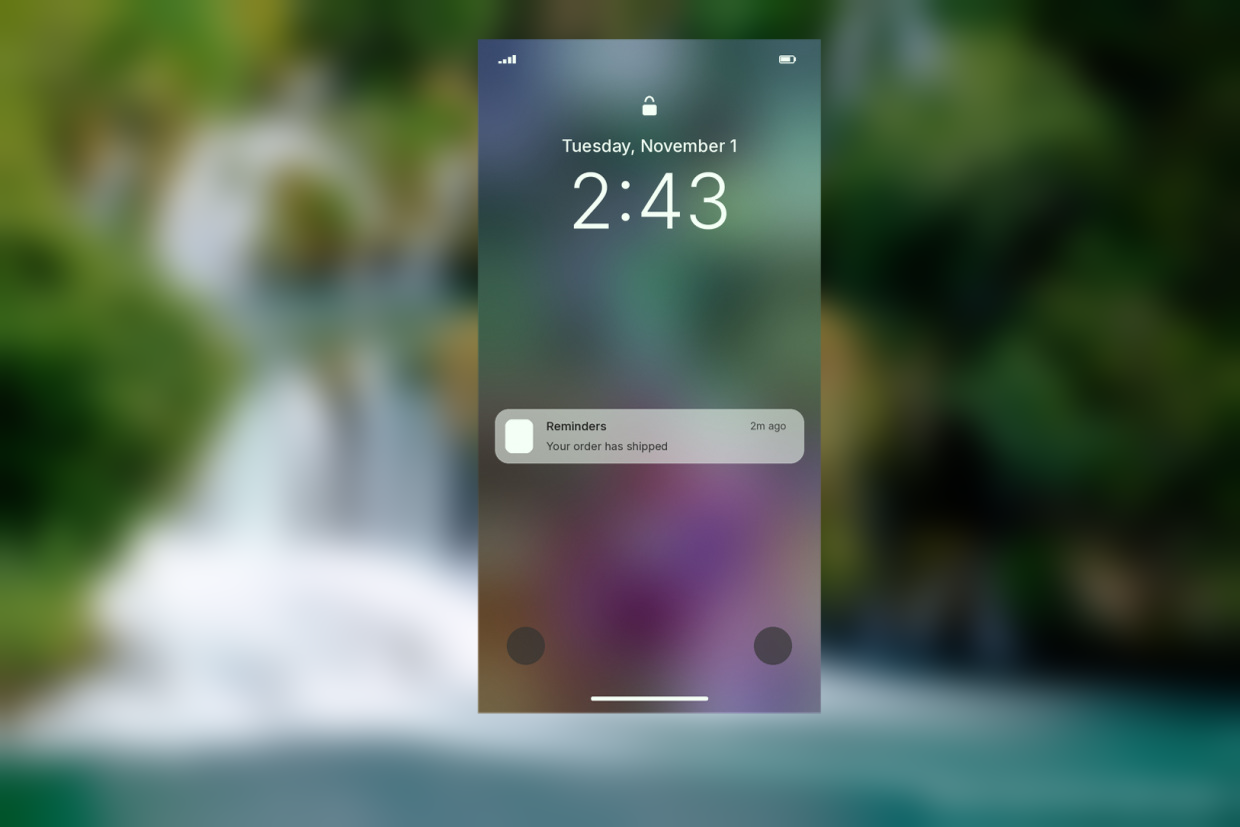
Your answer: 2 h 43 min
